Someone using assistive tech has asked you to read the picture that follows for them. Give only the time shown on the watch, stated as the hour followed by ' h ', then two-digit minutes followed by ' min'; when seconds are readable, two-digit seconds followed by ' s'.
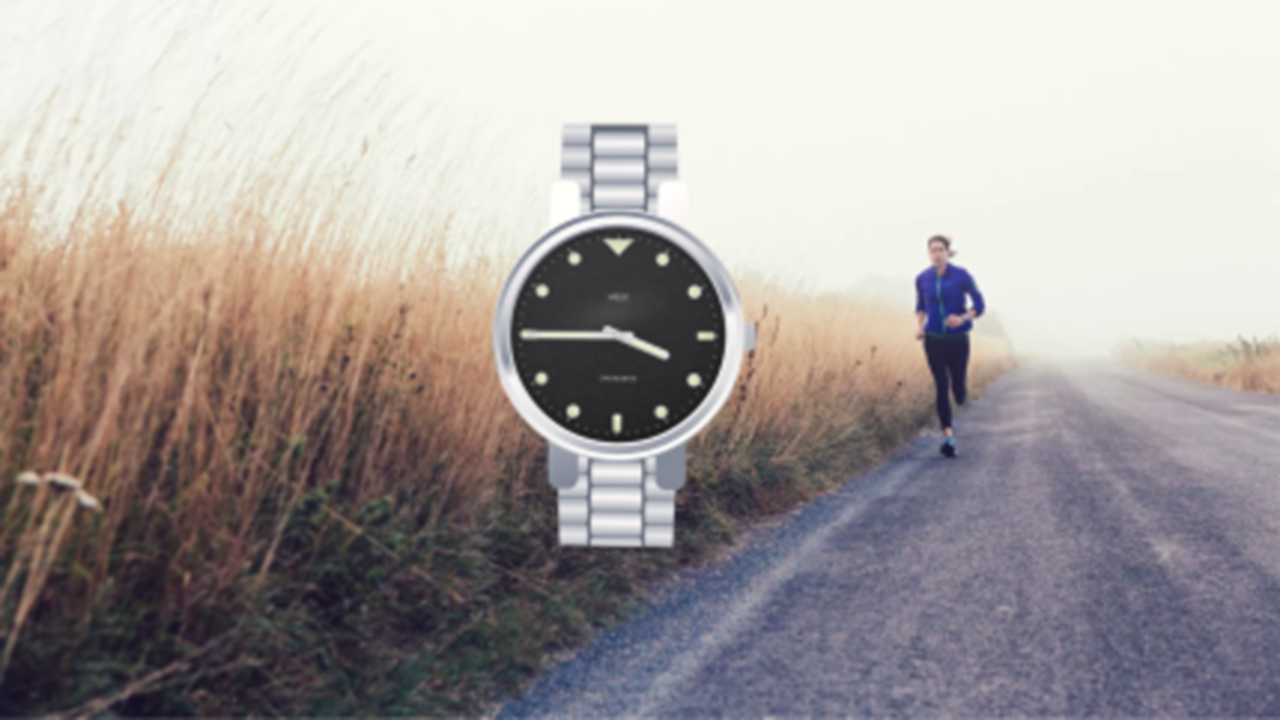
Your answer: 3 h 45 min
